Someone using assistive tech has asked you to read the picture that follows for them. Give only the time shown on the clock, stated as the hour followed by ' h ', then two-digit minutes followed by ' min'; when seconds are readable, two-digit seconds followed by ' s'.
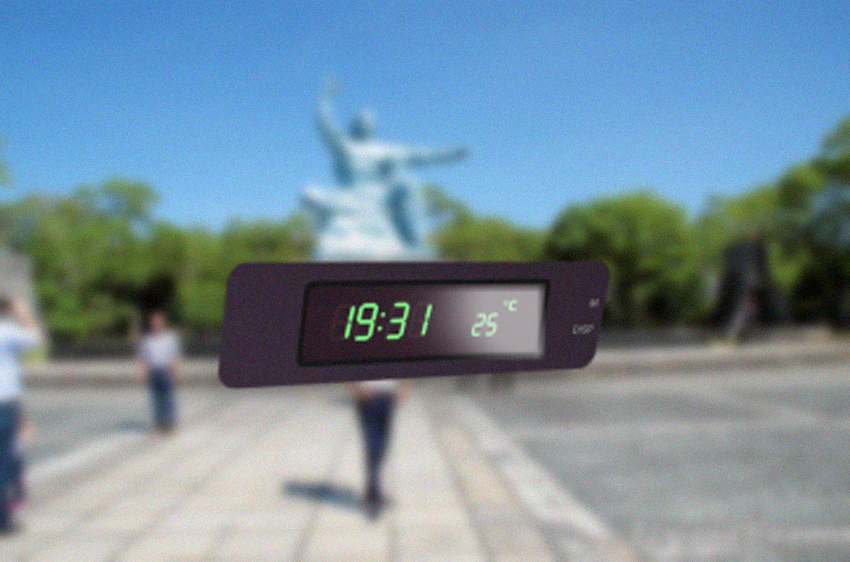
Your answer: 19 h 31 min
